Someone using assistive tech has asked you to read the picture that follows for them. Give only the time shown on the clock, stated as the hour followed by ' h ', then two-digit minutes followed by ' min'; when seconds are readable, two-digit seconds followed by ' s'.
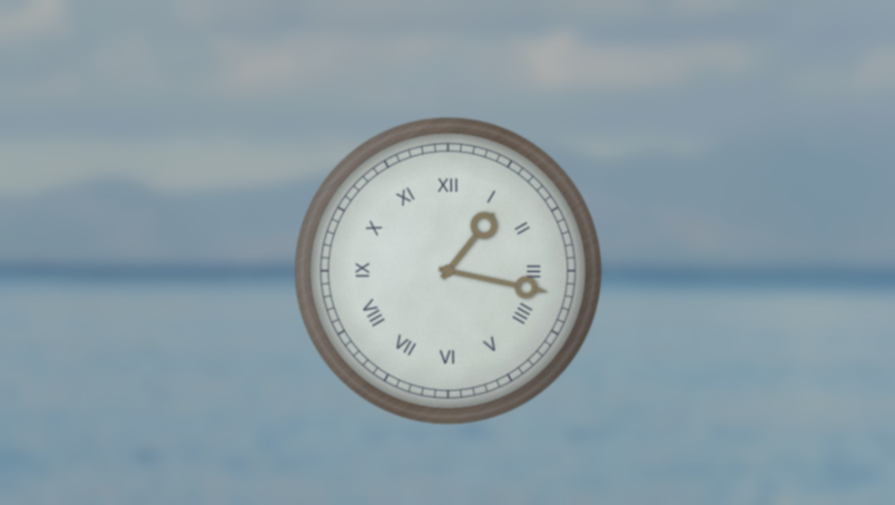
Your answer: 1 h 17 min
